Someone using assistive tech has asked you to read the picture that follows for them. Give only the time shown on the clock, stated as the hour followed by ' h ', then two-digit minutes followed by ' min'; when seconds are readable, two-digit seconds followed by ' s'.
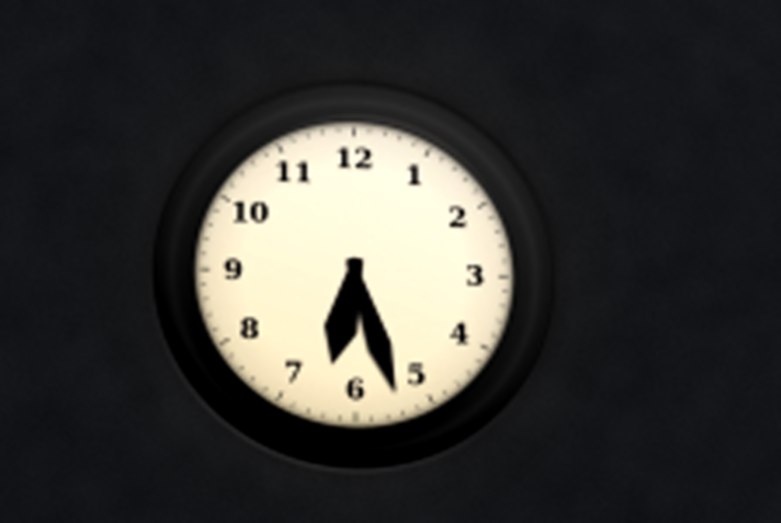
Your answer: 6 h 27 min
